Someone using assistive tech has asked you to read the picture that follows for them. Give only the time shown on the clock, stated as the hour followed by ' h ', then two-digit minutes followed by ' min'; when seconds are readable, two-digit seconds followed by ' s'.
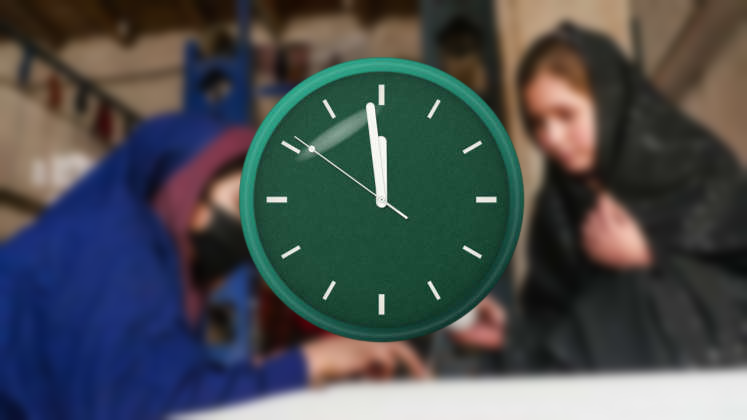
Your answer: 11 h 58 min 51 s
